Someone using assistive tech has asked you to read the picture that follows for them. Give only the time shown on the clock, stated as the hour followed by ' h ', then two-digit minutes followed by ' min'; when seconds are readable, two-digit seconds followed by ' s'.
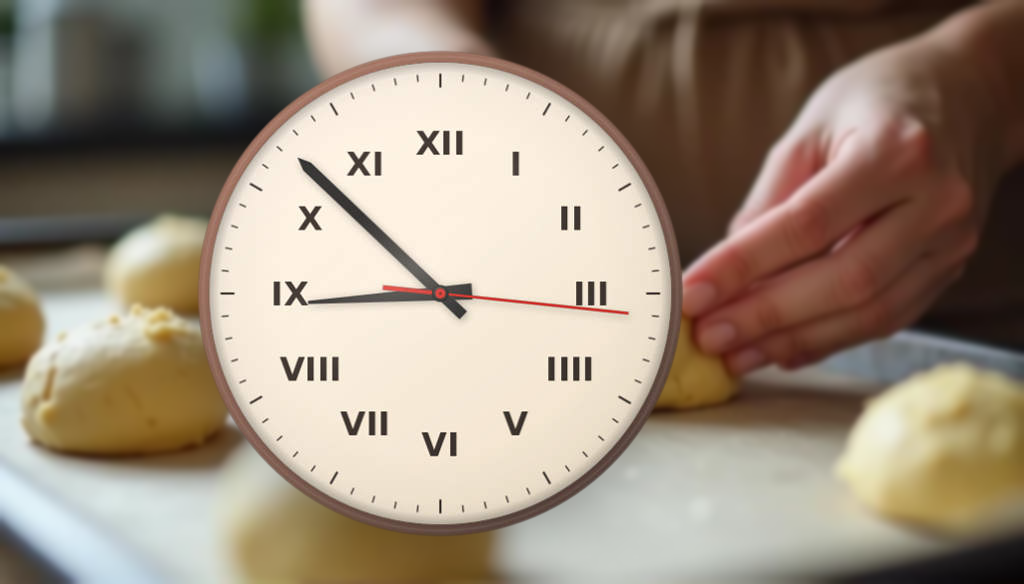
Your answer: 8 h 52 min 16 s
